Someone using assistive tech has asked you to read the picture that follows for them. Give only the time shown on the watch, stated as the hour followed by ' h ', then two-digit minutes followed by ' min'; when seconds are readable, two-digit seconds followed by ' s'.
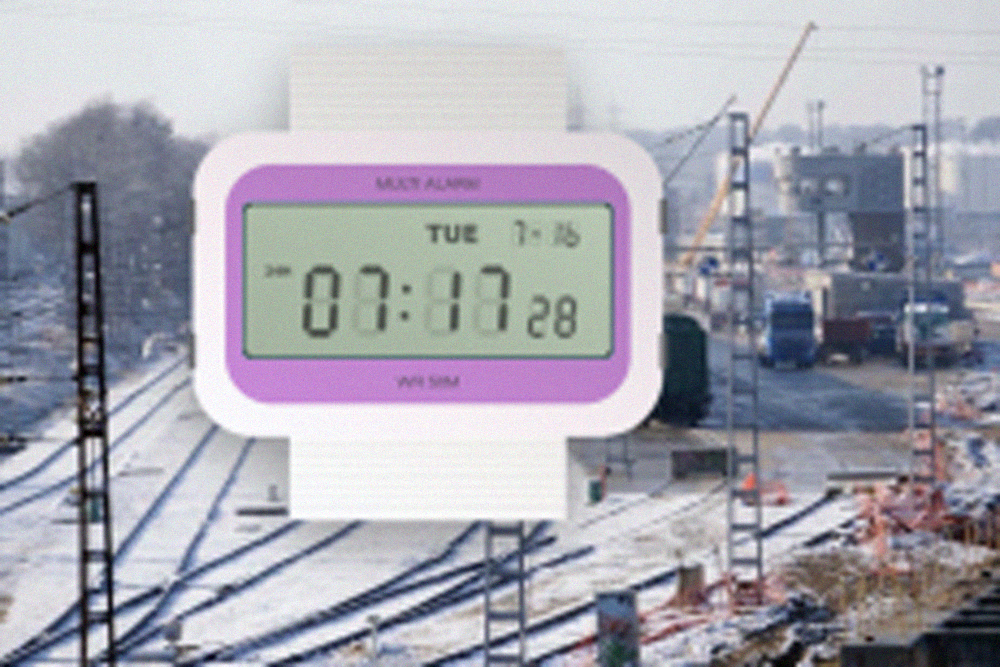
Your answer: 7 h 17 min 28 s
